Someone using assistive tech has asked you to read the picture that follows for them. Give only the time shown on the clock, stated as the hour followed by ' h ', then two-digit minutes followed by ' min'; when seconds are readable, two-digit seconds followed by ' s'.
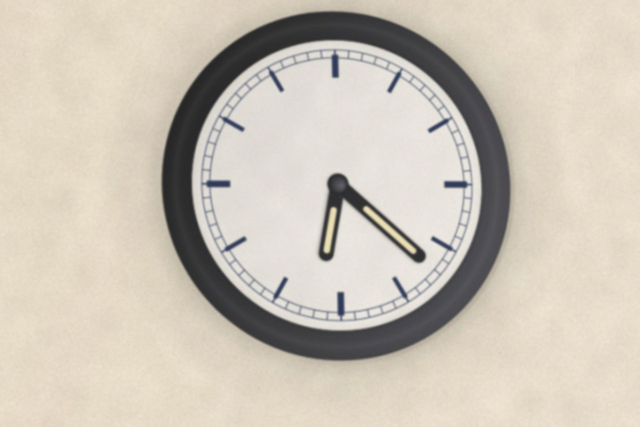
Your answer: 6 h 22 min
